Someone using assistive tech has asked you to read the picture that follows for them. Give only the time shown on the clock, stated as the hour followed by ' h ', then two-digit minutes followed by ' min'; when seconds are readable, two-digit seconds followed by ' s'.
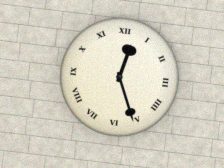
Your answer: 12 h 26 min
